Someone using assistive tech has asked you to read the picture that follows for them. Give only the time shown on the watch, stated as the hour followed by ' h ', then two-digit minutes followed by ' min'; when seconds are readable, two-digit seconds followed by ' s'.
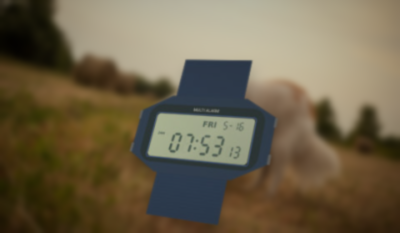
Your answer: 7 h 53 min 13 s
